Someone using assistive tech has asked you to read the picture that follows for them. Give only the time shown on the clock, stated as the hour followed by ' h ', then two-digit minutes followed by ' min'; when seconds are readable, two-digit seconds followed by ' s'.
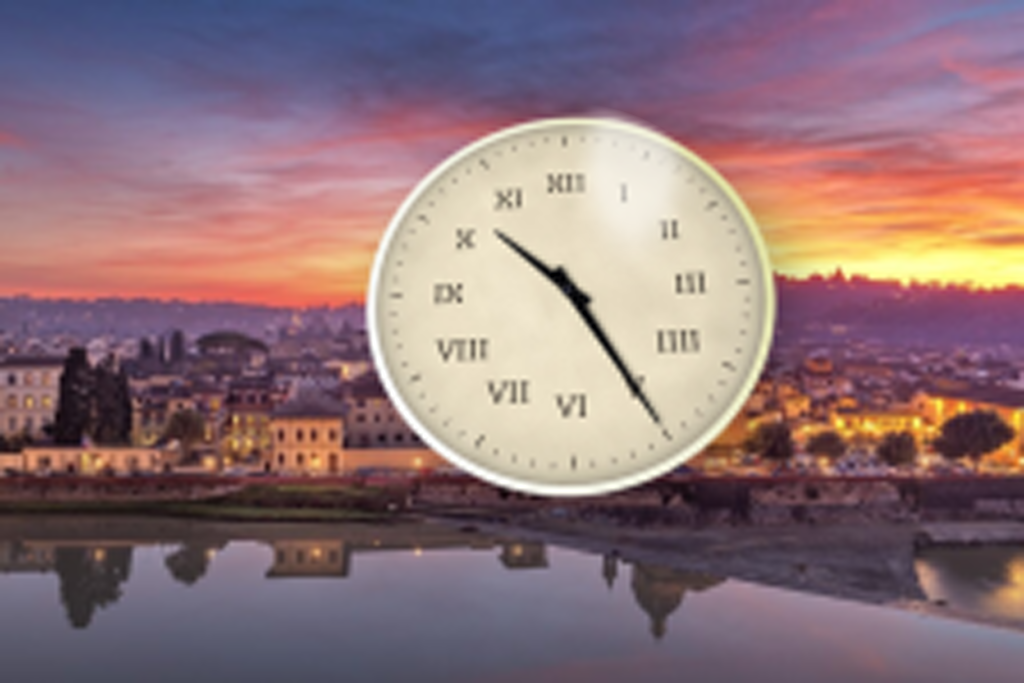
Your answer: 10 h 25 min
